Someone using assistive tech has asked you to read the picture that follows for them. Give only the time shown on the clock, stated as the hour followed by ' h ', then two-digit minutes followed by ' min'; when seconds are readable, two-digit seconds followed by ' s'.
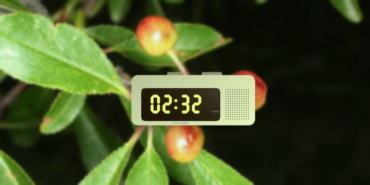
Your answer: 2 h 32 min
